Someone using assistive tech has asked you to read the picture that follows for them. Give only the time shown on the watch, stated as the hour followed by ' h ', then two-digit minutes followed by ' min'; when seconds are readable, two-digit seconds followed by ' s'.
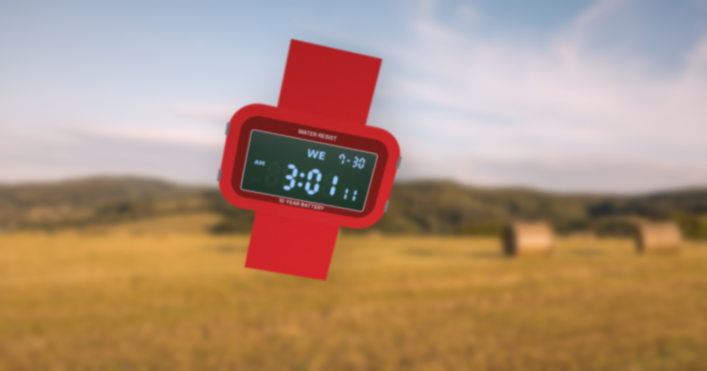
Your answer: 3 h 01 min 11 s
